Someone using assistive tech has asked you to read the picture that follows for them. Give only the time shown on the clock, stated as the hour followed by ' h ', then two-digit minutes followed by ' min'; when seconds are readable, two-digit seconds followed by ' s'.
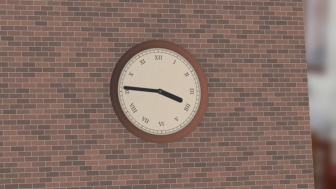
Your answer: 3 h 46 min
